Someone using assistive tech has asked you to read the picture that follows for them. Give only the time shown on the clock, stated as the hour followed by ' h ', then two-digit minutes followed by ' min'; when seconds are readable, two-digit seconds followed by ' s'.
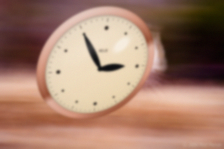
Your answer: 2 h 55 min
